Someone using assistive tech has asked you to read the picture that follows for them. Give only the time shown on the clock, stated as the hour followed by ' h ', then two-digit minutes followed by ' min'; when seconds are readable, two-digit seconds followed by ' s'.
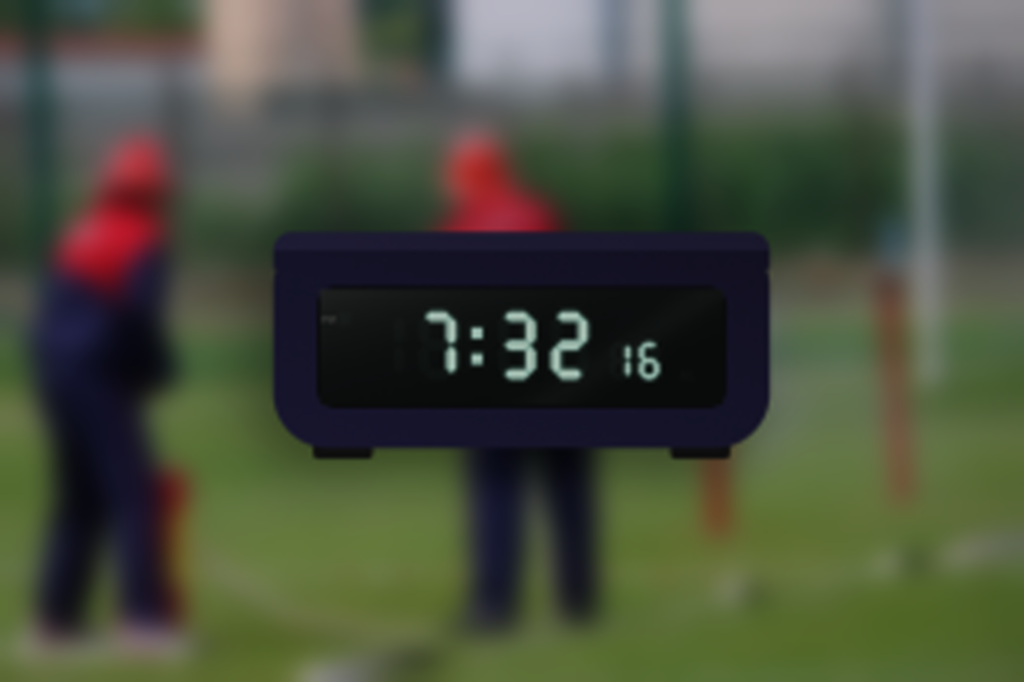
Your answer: 7 h 32 min 16 s
